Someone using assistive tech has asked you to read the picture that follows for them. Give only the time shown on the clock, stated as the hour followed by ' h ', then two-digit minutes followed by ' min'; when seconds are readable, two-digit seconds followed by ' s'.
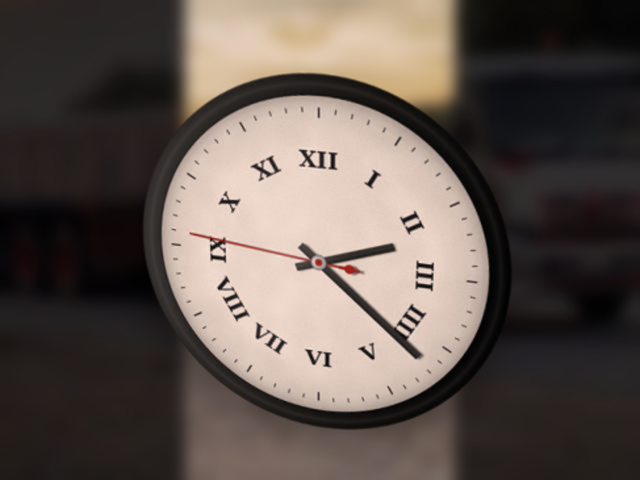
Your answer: 2 h 21 min 46 s
